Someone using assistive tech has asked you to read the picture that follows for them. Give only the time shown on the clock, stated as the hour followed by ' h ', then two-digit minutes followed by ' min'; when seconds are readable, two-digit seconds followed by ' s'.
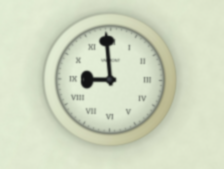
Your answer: 8 h 59 min
